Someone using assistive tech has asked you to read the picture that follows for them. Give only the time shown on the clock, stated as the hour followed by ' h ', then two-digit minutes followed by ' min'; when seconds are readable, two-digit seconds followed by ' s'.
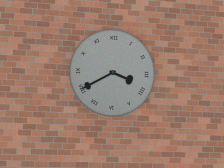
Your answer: 3 h 40 min
